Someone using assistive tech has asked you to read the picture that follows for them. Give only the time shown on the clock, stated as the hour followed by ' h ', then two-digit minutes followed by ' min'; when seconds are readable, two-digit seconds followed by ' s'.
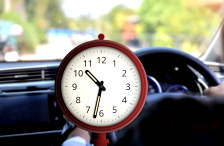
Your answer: 10 h 32 min
